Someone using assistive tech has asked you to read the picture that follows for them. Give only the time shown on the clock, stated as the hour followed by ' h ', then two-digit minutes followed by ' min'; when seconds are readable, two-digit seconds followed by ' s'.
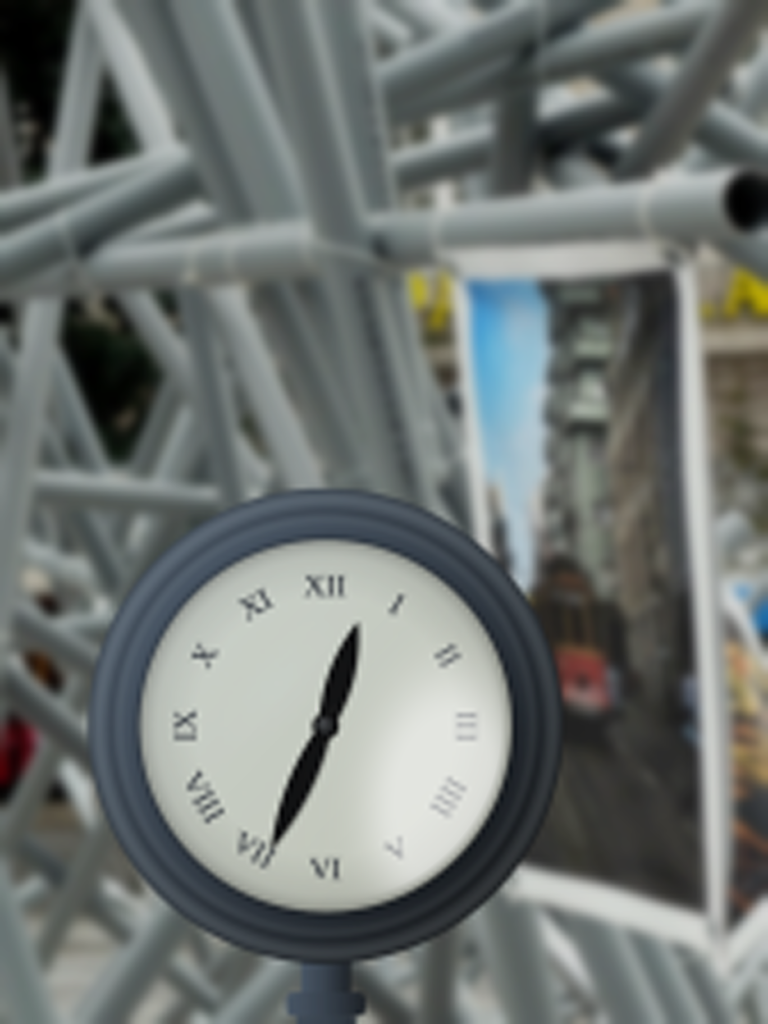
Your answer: 12 h 34 min
